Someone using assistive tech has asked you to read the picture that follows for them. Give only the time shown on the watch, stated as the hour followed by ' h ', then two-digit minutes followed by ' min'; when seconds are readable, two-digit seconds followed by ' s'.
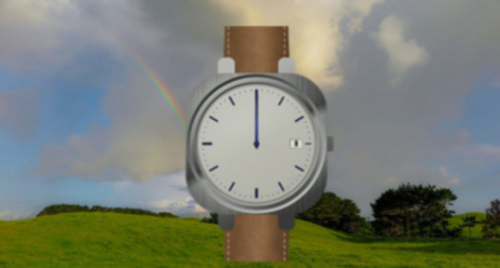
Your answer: 12 h 00 min
